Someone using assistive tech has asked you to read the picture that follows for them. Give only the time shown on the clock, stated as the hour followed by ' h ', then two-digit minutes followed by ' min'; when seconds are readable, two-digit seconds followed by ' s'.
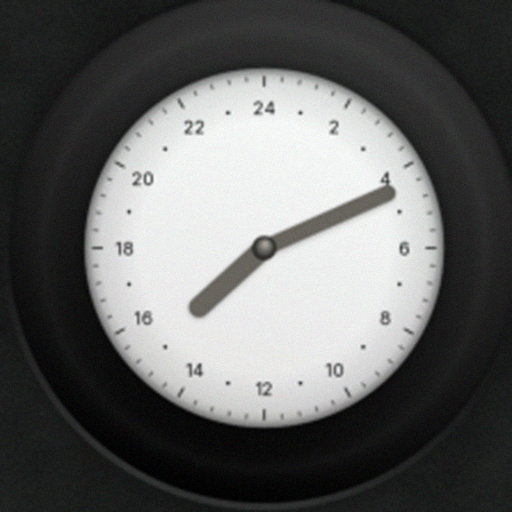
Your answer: 15 h 11 min
